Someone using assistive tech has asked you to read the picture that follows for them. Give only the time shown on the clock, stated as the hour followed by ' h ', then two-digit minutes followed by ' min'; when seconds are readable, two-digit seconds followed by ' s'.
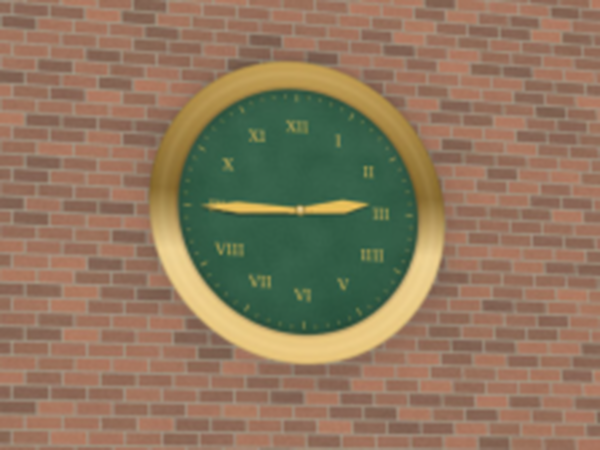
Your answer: 2 h 45 min
